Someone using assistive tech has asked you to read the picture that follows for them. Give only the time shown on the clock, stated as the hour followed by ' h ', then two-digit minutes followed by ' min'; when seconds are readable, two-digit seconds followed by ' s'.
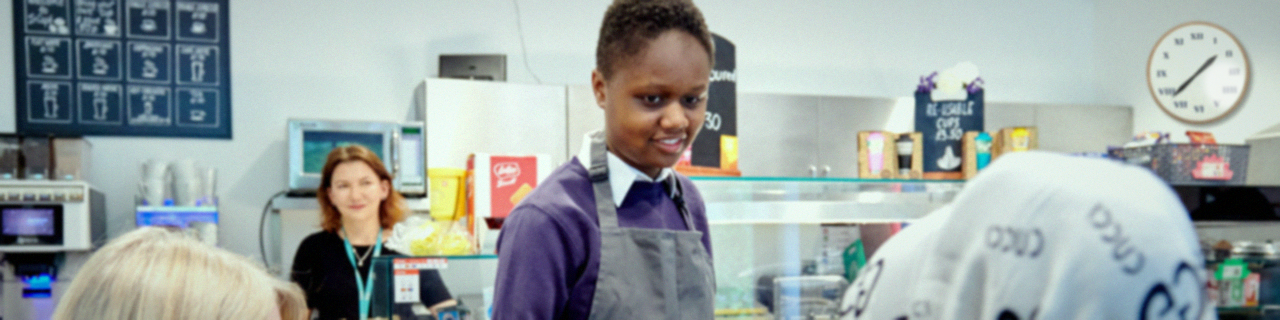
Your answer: 1 h 38 min
